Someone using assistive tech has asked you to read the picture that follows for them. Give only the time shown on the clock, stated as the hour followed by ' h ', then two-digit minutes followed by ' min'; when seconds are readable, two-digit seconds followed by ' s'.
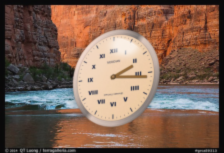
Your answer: 2 h 16 min
